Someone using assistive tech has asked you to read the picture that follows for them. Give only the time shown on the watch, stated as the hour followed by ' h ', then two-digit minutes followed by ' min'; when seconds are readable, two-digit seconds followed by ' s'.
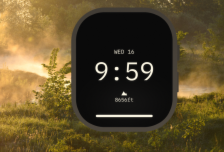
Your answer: 9 h 59 min
